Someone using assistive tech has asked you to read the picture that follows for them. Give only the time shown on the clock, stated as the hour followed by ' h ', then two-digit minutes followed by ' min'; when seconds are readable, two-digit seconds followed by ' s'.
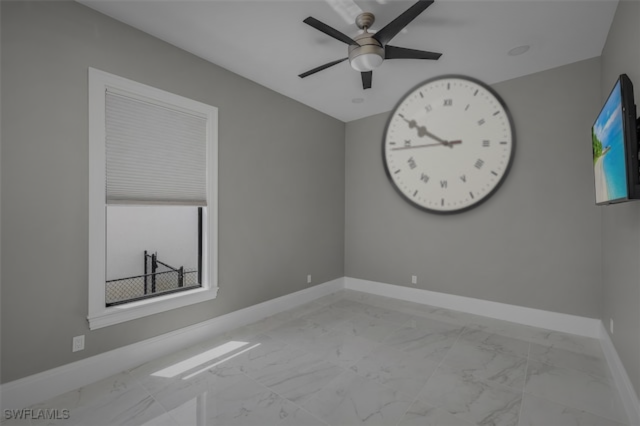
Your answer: 9 h 49 min 44 s
